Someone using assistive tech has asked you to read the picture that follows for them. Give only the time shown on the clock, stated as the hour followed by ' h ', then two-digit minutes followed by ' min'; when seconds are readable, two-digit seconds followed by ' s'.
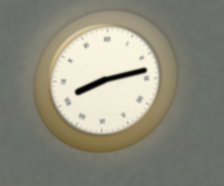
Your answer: 8 h 13 min
